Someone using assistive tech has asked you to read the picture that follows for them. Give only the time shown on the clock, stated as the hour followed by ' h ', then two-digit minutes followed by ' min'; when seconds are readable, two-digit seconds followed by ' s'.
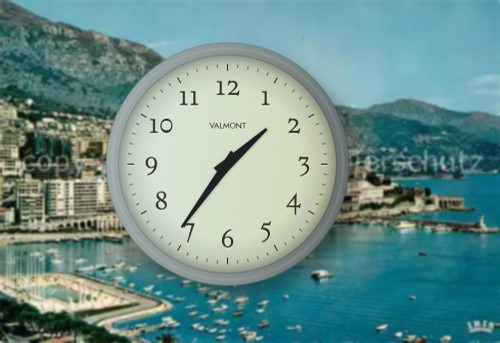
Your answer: 1 h 36 min
